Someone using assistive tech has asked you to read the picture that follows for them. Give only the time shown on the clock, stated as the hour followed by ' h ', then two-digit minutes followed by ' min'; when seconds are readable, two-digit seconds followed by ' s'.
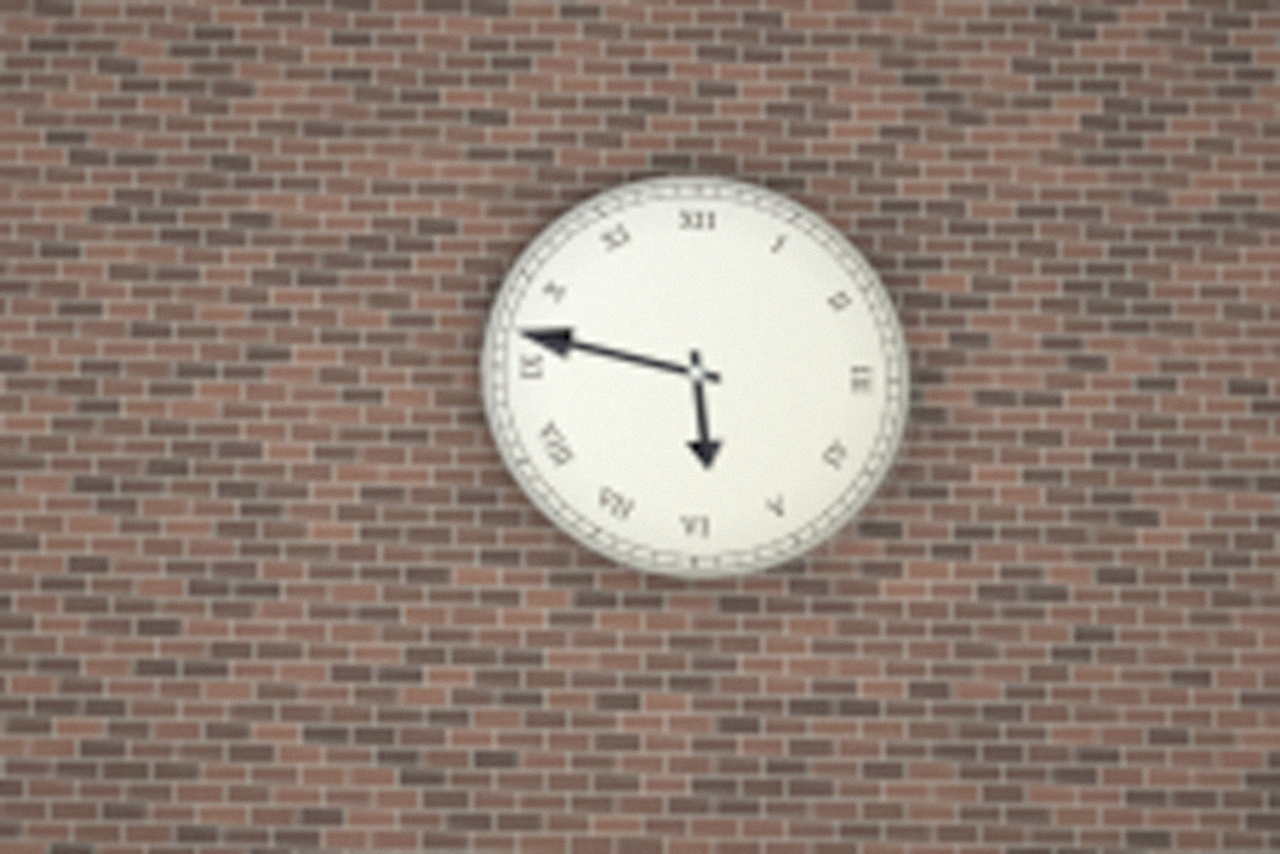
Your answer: 5 h 47 min
